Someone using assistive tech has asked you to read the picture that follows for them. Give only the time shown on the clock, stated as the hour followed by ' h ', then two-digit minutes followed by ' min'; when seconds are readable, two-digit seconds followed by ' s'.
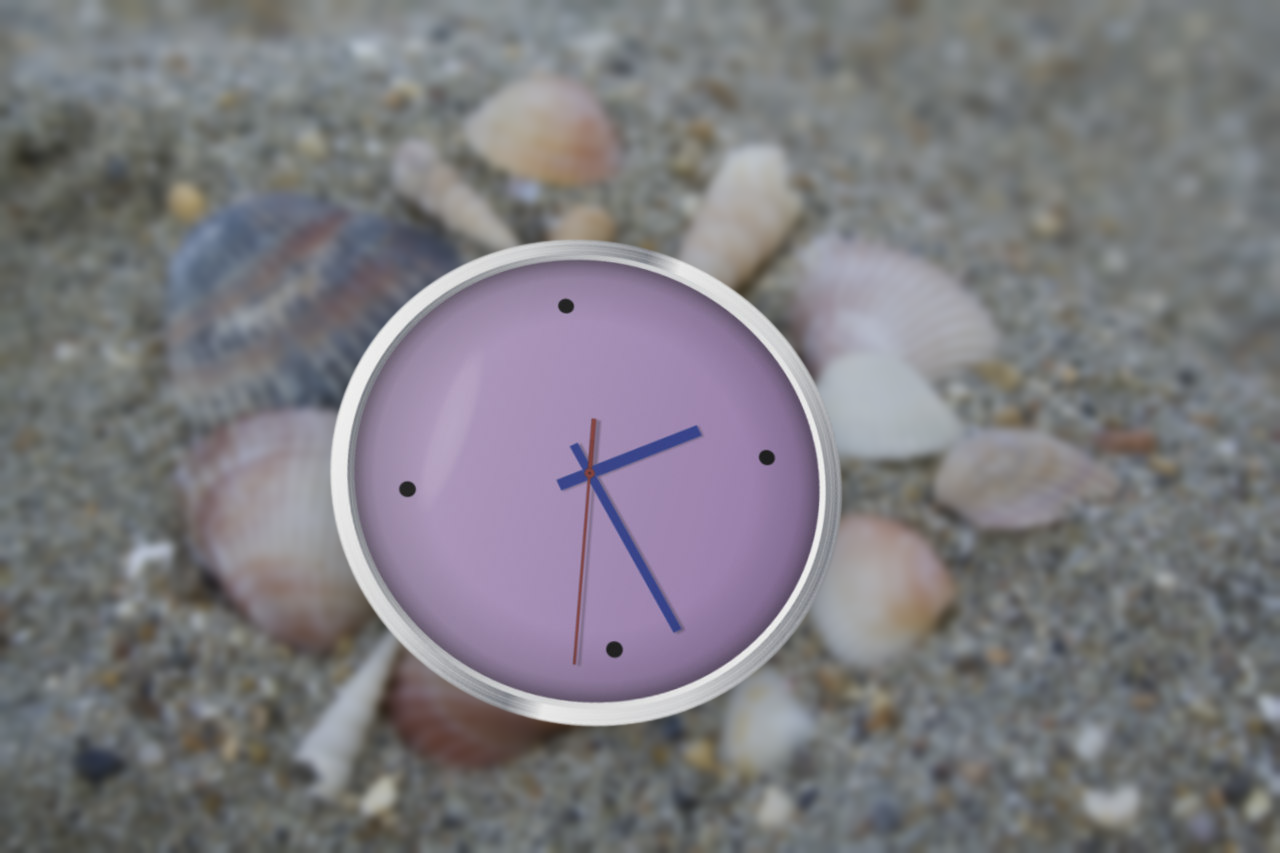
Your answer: 2 h 26 min 32 s
